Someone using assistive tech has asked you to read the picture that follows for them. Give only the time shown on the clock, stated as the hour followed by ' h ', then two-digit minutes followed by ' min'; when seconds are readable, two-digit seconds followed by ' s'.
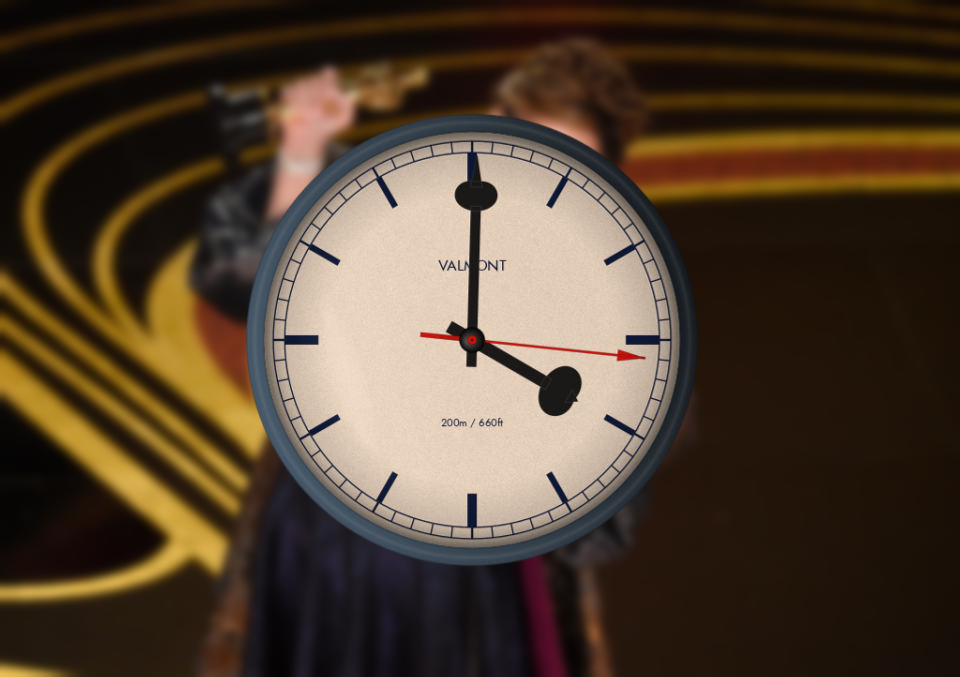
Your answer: 4 h 00 min 16 s
